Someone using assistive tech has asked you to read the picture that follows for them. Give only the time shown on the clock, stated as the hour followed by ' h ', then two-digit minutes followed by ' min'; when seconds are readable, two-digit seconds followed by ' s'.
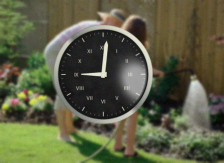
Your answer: 9 h 01 min
